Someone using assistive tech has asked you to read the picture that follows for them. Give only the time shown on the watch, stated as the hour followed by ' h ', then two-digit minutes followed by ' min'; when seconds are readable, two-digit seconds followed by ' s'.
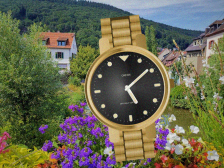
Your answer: 5 h 09 min
